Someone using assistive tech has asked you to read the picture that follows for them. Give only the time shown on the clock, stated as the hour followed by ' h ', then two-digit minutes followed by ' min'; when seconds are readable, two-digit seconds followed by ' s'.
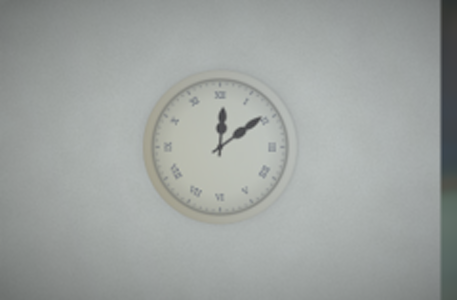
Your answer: 12 h 09 min
